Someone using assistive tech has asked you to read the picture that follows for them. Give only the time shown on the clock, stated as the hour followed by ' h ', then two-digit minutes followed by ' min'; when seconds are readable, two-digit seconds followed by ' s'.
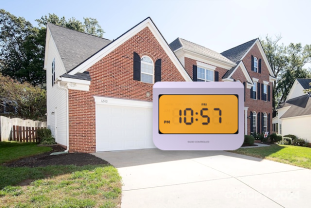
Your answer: 10 h 57 min
